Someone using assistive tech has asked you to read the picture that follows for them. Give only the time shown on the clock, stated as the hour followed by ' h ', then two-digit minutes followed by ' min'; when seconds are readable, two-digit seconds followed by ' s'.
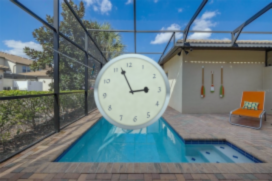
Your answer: 2 h 57 min
